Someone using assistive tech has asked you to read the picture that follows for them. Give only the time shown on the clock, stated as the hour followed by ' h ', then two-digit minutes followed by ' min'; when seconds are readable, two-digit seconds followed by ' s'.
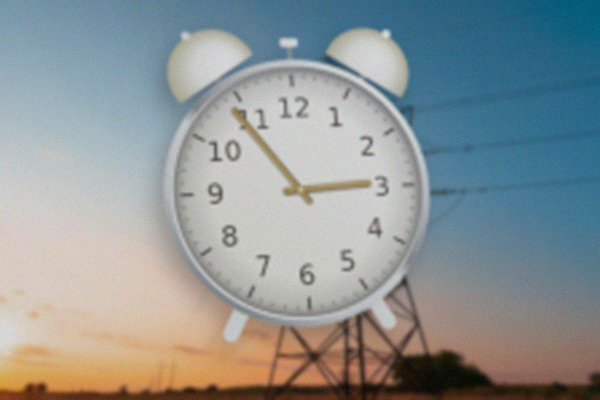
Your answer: 2 h 54 min
